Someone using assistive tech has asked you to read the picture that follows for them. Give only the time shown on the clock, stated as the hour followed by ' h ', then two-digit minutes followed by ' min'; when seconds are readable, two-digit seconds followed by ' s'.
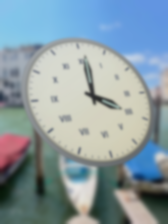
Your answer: 4 h 01 min
